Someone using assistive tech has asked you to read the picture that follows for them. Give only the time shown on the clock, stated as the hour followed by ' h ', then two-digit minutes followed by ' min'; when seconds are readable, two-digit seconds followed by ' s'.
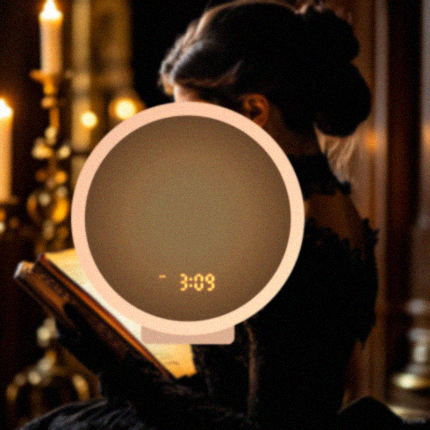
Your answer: 3 h 09 min
